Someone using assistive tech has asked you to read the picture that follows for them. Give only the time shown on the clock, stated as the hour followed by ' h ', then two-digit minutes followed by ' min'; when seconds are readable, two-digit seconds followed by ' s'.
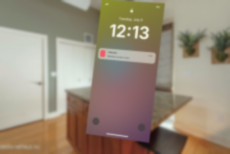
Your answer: 12 h 13 min
